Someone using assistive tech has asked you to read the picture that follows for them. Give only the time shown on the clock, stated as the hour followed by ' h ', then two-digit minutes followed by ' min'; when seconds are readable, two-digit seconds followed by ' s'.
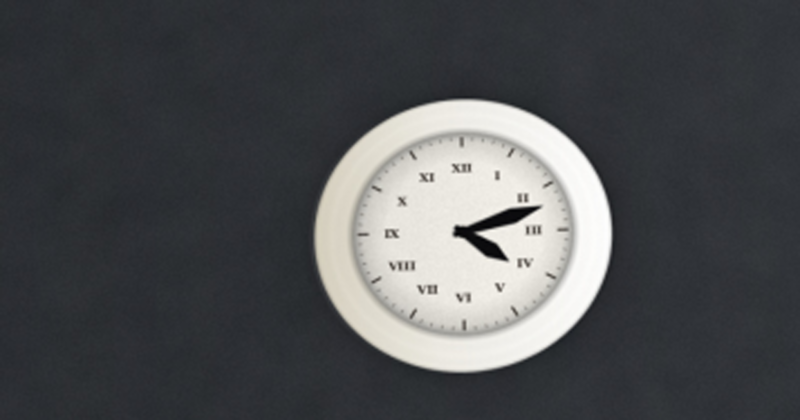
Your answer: 4 h 12 min
